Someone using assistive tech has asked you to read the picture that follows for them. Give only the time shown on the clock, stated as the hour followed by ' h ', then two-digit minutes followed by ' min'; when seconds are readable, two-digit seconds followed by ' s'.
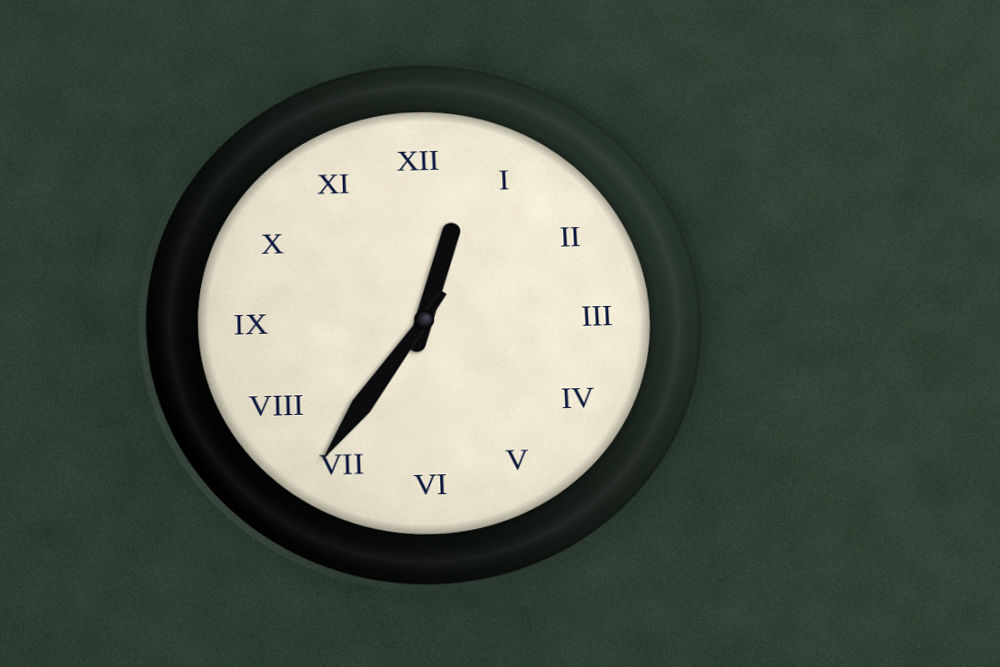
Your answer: 12 h 36 min
